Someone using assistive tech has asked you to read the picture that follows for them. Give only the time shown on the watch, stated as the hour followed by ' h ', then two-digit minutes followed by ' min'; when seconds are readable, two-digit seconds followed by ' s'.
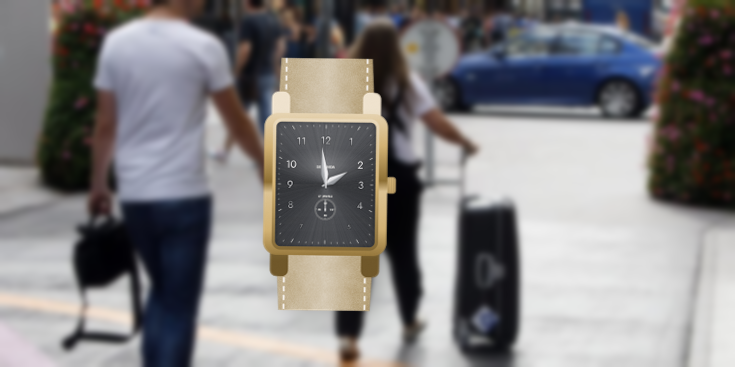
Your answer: 1 h 59 min
